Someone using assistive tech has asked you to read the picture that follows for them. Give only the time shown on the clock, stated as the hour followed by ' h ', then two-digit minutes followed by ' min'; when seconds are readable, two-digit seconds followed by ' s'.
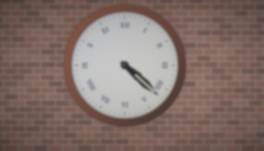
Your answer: 4 h 22 min
